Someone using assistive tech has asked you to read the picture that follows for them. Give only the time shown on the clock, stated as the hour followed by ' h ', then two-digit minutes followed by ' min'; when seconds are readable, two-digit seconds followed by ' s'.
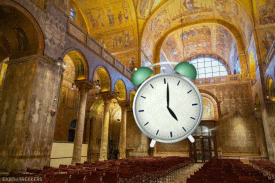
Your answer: 5 h 01 min
